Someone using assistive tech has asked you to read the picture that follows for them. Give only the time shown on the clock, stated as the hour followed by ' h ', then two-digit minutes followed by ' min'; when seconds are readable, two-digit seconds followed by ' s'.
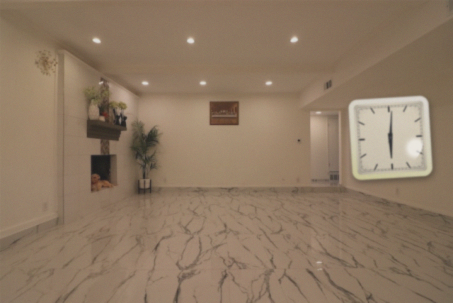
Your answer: 6 h 01 min
